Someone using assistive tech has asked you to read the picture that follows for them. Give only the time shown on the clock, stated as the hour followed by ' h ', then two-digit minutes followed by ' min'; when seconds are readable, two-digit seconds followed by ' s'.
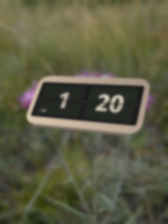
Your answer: 1 h 20 min
